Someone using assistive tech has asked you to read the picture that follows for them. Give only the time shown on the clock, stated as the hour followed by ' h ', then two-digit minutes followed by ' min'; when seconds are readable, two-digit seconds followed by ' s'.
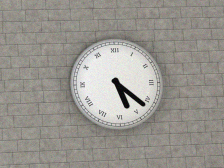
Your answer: 5 h 22 min
